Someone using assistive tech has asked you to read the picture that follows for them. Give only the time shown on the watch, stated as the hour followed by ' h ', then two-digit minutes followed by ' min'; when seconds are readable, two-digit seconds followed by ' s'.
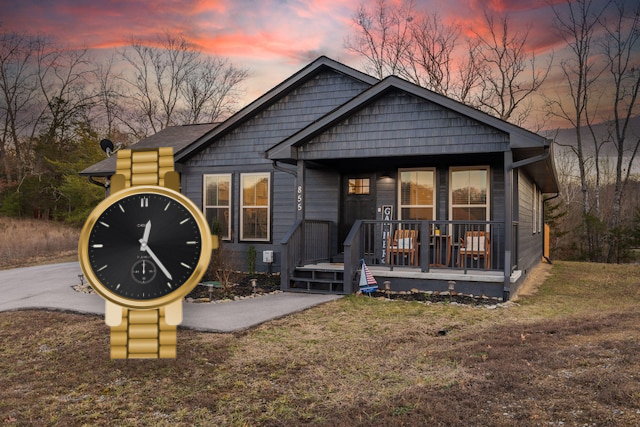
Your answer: 12 h 24 min
